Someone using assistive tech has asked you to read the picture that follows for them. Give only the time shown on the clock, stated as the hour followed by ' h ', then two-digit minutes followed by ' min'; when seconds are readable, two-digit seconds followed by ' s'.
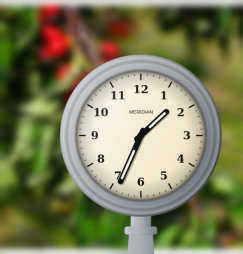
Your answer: 1 h 34 min
